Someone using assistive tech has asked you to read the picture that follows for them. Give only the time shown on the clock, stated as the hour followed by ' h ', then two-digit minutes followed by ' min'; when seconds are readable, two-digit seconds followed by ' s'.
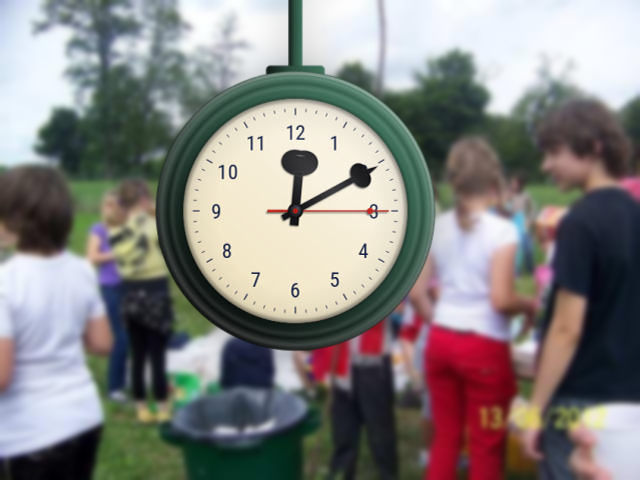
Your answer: 12 h 10 min 15 s
